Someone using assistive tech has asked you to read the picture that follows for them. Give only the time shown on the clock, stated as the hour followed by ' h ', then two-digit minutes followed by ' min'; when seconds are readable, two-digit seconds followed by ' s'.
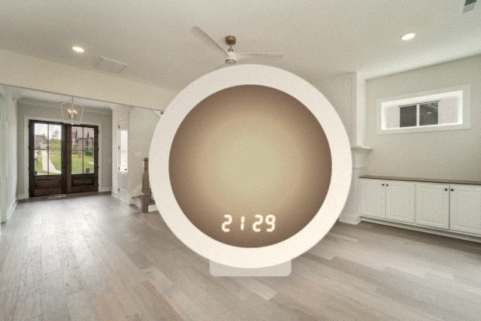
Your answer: 21 h 29 min
